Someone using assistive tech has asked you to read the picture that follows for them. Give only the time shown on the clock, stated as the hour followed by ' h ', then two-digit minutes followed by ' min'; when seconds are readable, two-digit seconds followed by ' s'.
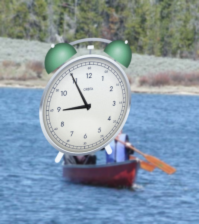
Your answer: 8 h 55 min
